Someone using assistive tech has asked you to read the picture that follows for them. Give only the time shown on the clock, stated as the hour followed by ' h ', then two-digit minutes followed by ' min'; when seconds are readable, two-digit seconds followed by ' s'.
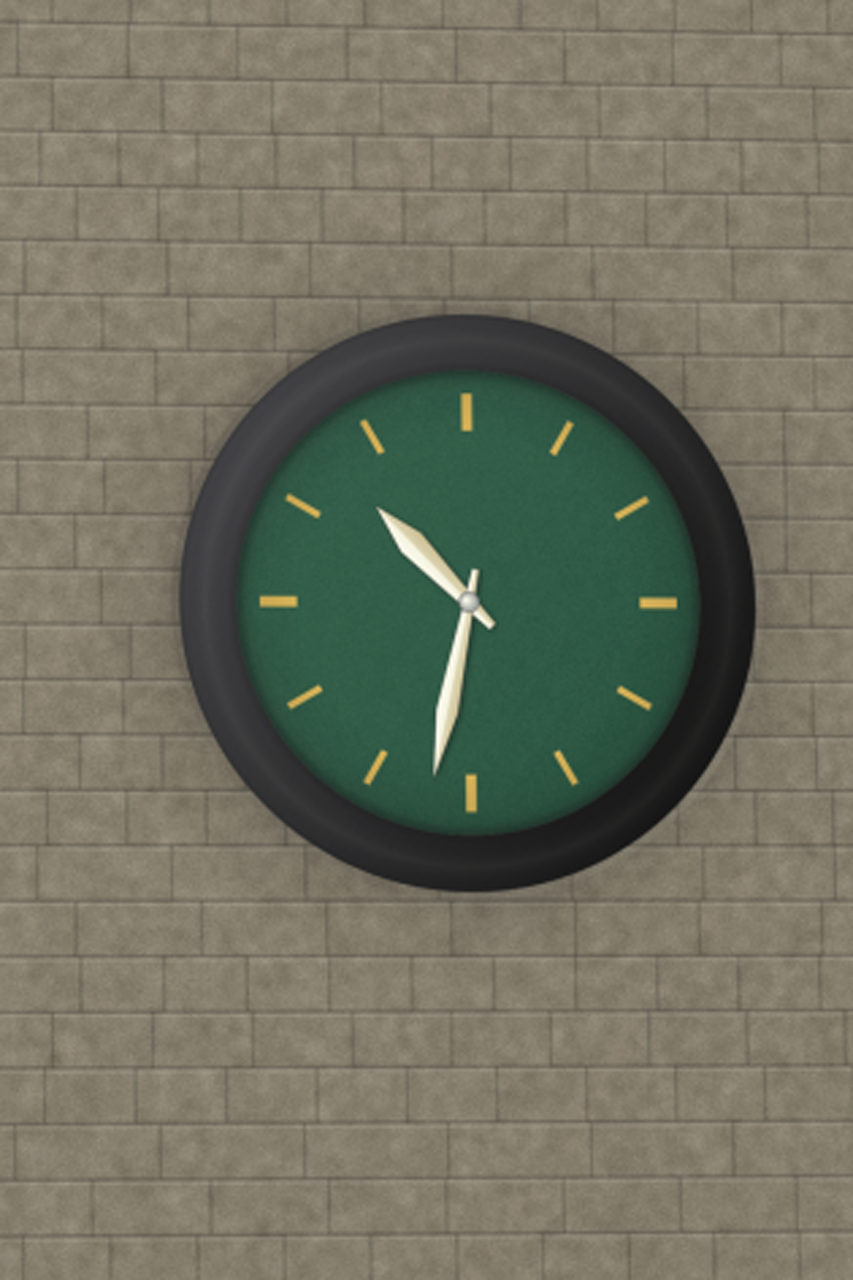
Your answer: 10 h 32 min
